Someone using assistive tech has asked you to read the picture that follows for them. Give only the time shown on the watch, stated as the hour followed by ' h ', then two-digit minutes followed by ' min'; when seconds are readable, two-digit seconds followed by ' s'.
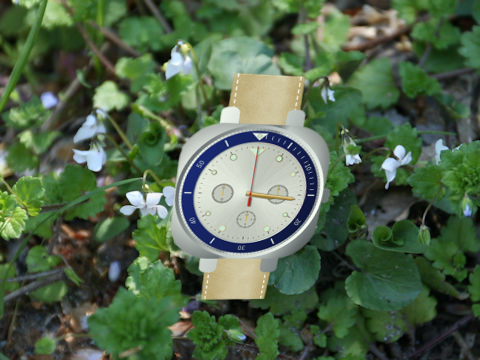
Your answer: 3 h 16 min
